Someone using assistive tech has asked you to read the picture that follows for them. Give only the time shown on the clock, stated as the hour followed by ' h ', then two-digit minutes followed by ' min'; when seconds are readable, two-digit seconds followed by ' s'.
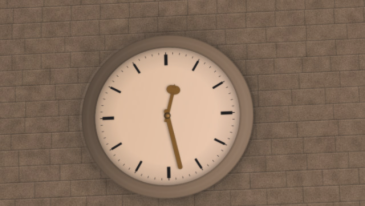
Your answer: 12 h 28 min
